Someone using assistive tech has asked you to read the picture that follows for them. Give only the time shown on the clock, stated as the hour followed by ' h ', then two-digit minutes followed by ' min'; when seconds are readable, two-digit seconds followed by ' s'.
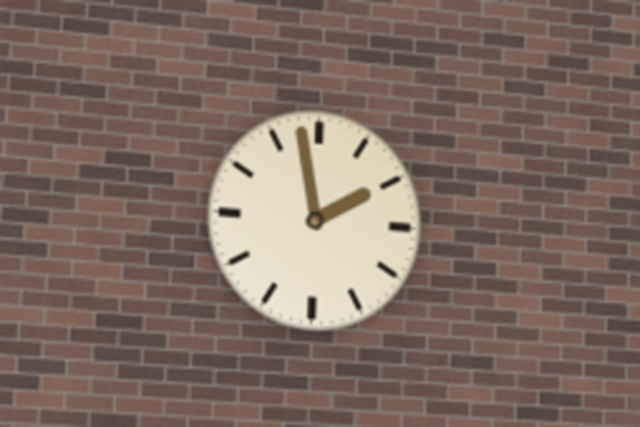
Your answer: 1 h 58 min
